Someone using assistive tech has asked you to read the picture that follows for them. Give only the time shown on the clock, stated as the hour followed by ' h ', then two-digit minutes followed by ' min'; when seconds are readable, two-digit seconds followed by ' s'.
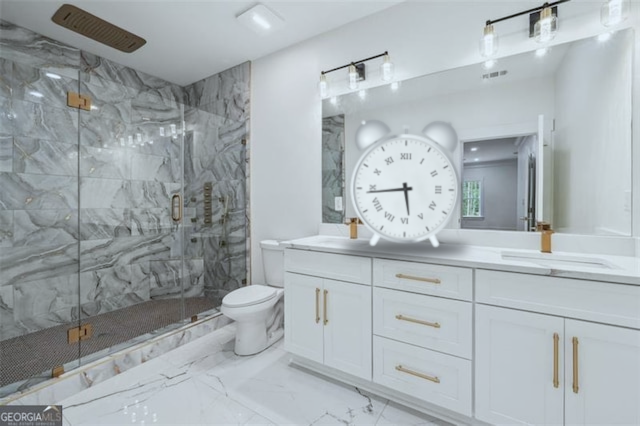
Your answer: 5 h 44 min
